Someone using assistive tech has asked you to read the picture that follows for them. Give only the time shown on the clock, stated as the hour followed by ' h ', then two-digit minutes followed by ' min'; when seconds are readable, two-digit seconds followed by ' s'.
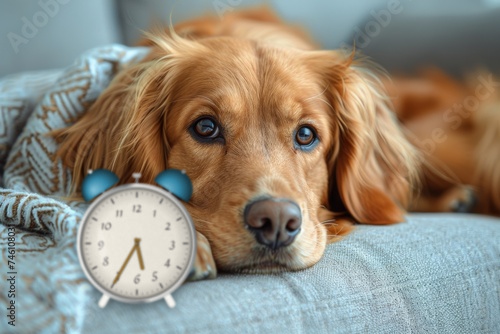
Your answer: 5 h 35 min
